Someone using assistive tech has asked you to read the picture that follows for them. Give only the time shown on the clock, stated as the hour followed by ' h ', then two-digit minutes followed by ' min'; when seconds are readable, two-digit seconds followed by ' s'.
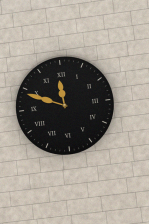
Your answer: 11 h 49 min
